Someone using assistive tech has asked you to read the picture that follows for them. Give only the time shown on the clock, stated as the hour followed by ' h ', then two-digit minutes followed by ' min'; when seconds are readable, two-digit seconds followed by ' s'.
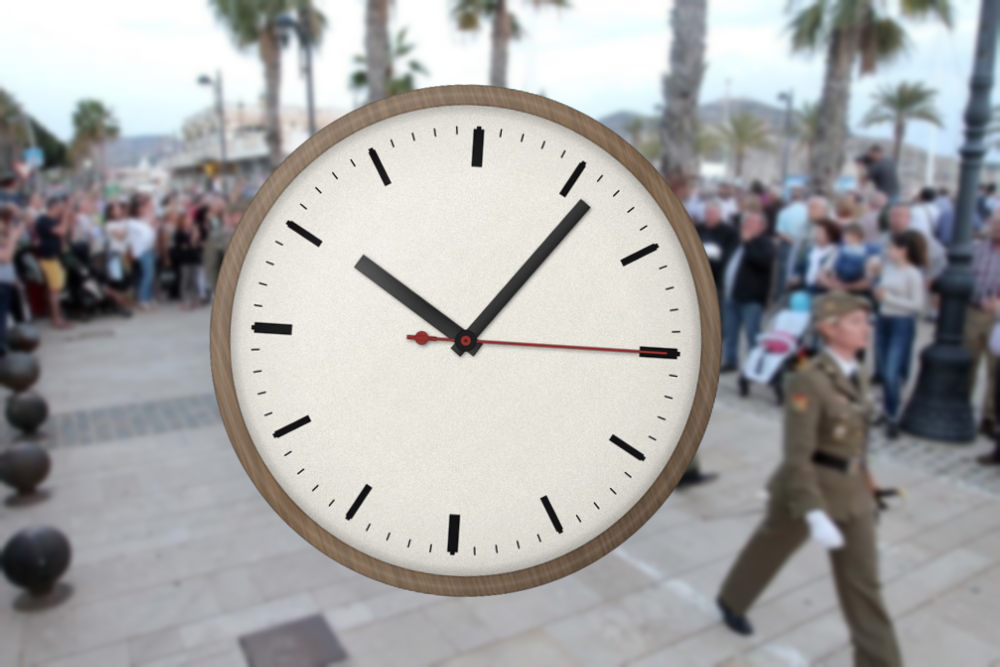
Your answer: 10 h 06 min 15 s
